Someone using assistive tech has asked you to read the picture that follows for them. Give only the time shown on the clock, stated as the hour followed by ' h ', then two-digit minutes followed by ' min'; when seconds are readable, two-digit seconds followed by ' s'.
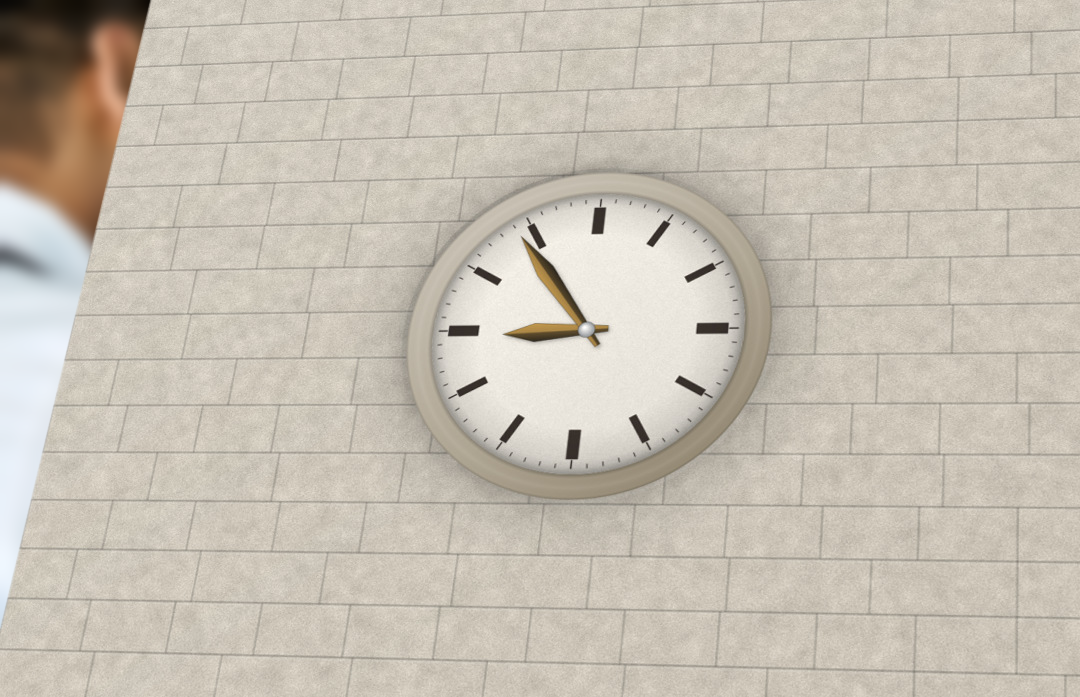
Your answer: 8 h 54 min
